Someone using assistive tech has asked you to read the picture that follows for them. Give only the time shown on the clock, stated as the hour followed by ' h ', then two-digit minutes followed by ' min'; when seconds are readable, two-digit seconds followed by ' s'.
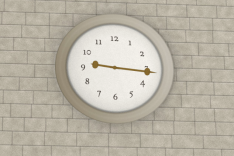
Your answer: 9 h 16 min
